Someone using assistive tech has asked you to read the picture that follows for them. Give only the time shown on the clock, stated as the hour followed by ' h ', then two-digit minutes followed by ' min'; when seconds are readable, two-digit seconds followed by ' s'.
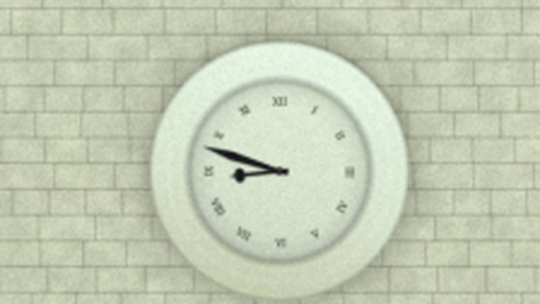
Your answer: 8 h 48 min
